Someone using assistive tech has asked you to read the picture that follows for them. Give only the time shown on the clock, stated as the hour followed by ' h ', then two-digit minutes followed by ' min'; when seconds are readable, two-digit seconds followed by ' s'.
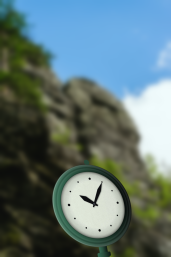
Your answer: 10 h 05 min
